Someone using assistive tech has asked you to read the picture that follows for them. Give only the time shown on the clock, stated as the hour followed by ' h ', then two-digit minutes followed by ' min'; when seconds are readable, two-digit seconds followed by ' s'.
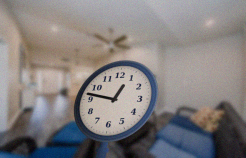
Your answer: 12 h 47 min
